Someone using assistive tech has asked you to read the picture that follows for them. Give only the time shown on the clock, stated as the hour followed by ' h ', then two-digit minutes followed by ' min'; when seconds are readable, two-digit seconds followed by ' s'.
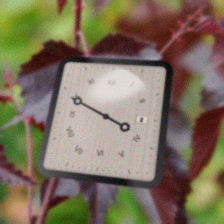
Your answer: 3 h 49 min
